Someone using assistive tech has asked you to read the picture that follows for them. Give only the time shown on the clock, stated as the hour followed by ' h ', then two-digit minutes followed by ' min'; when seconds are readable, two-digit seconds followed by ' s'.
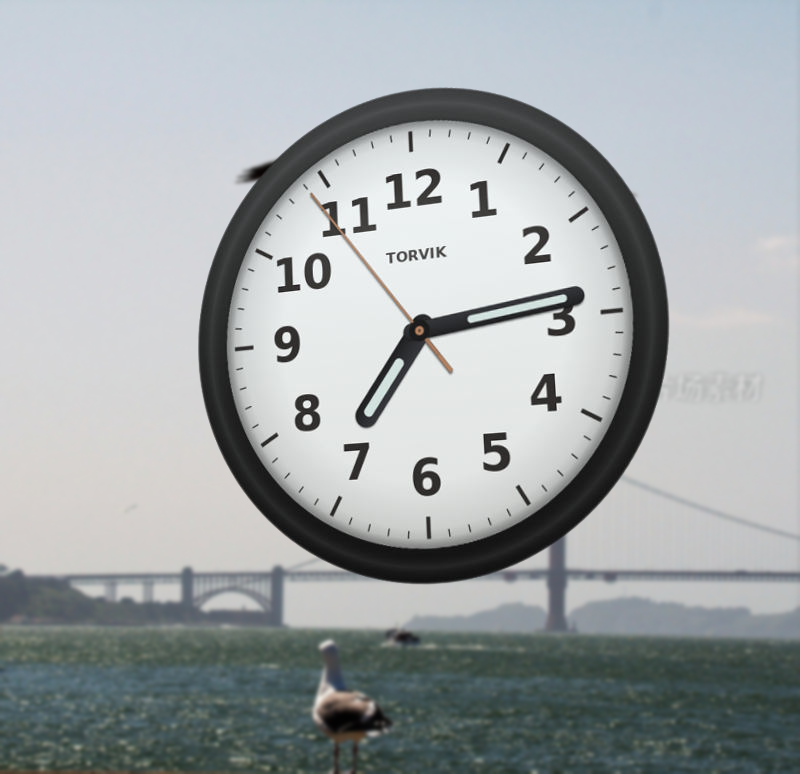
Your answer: 7 h 13 min 54 s
